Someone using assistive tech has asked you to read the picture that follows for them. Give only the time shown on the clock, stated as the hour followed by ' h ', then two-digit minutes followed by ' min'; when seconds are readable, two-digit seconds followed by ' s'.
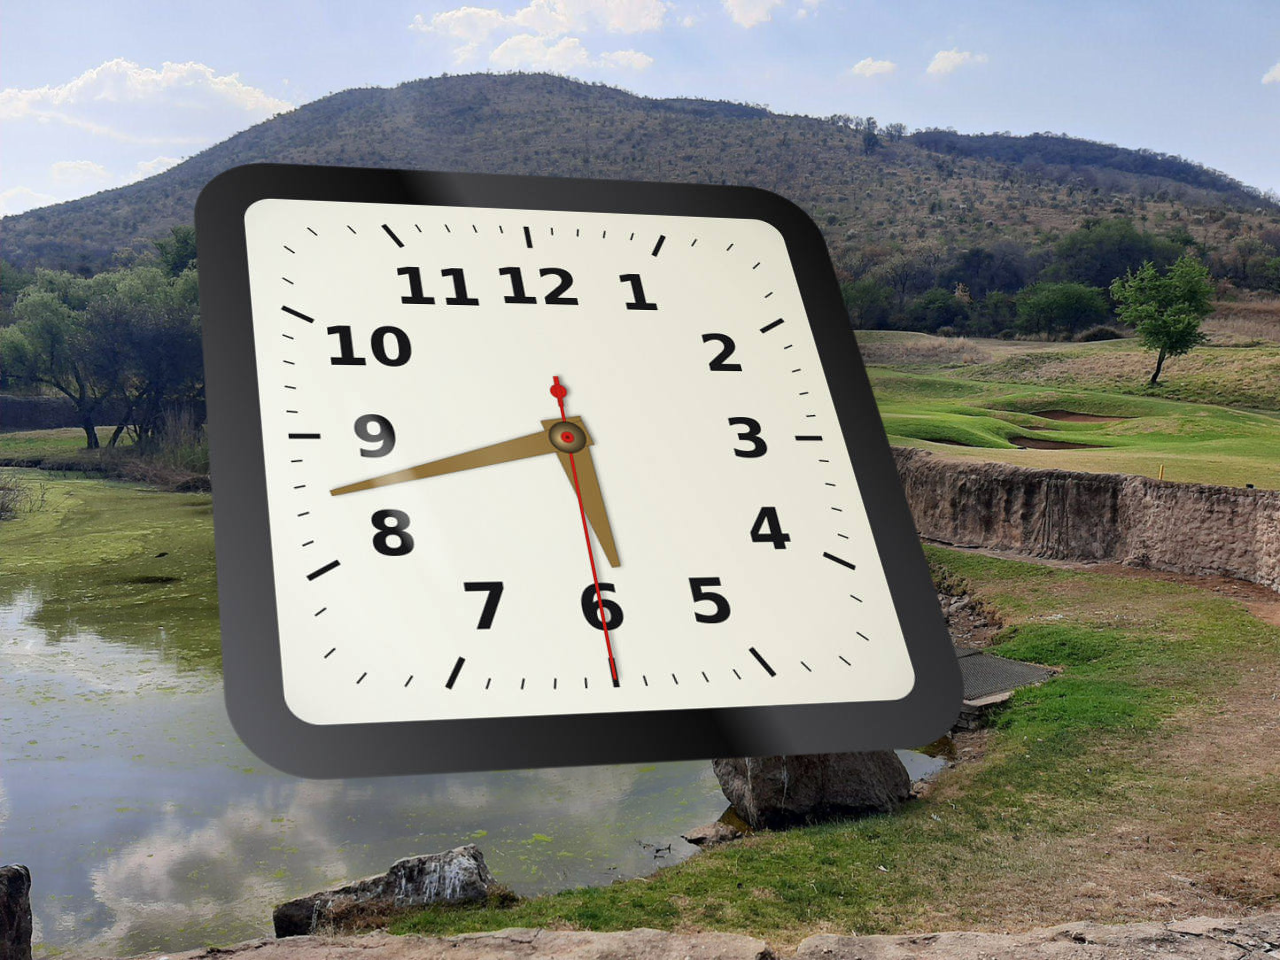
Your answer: 5 h 42 min 30 s
